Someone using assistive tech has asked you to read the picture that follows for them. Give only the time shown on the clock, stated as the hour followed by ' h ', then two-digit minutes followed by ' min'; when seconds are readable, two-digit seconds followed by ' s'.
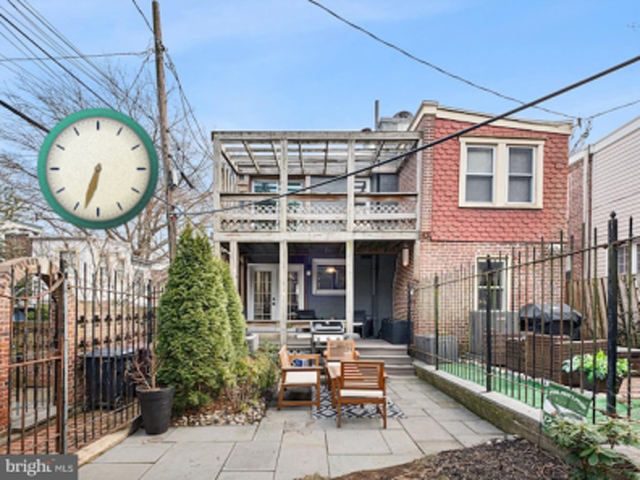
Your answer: 6 h 33 min
